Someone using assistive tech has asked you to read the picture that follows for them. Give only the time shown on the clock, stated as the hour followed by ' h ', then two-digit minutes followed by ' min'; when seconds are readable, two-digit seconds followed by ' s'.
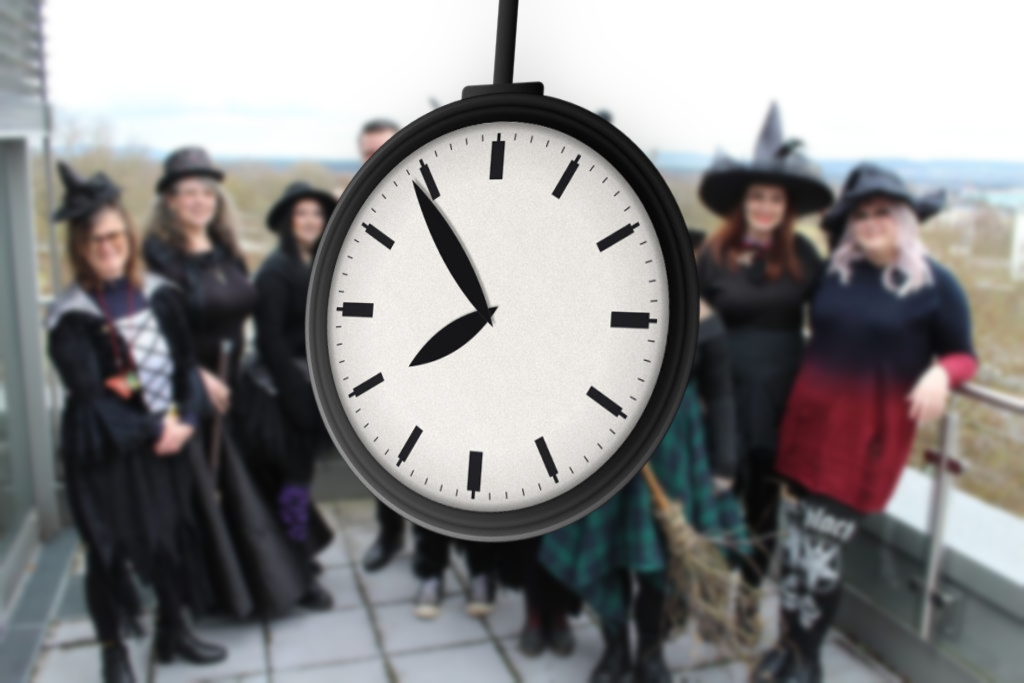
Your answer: 7 h 54 min
